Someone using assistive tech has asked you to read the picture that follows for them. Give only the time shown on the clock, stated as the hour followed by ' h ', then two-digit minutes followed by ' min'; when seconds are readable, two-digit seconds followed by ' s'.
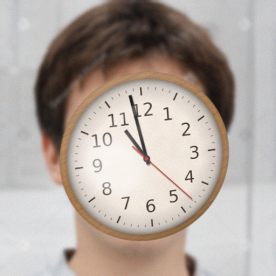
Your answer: 10 h 58 min 23 s
